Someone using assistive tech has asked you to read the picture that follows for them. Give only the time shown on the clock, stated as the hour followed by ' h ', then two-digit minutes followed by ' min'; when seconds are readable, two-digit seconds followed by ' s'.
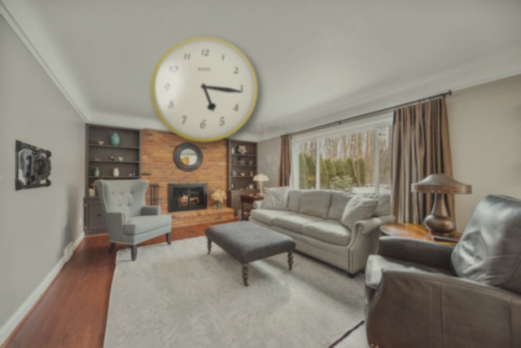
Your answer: 5 h 16 min
